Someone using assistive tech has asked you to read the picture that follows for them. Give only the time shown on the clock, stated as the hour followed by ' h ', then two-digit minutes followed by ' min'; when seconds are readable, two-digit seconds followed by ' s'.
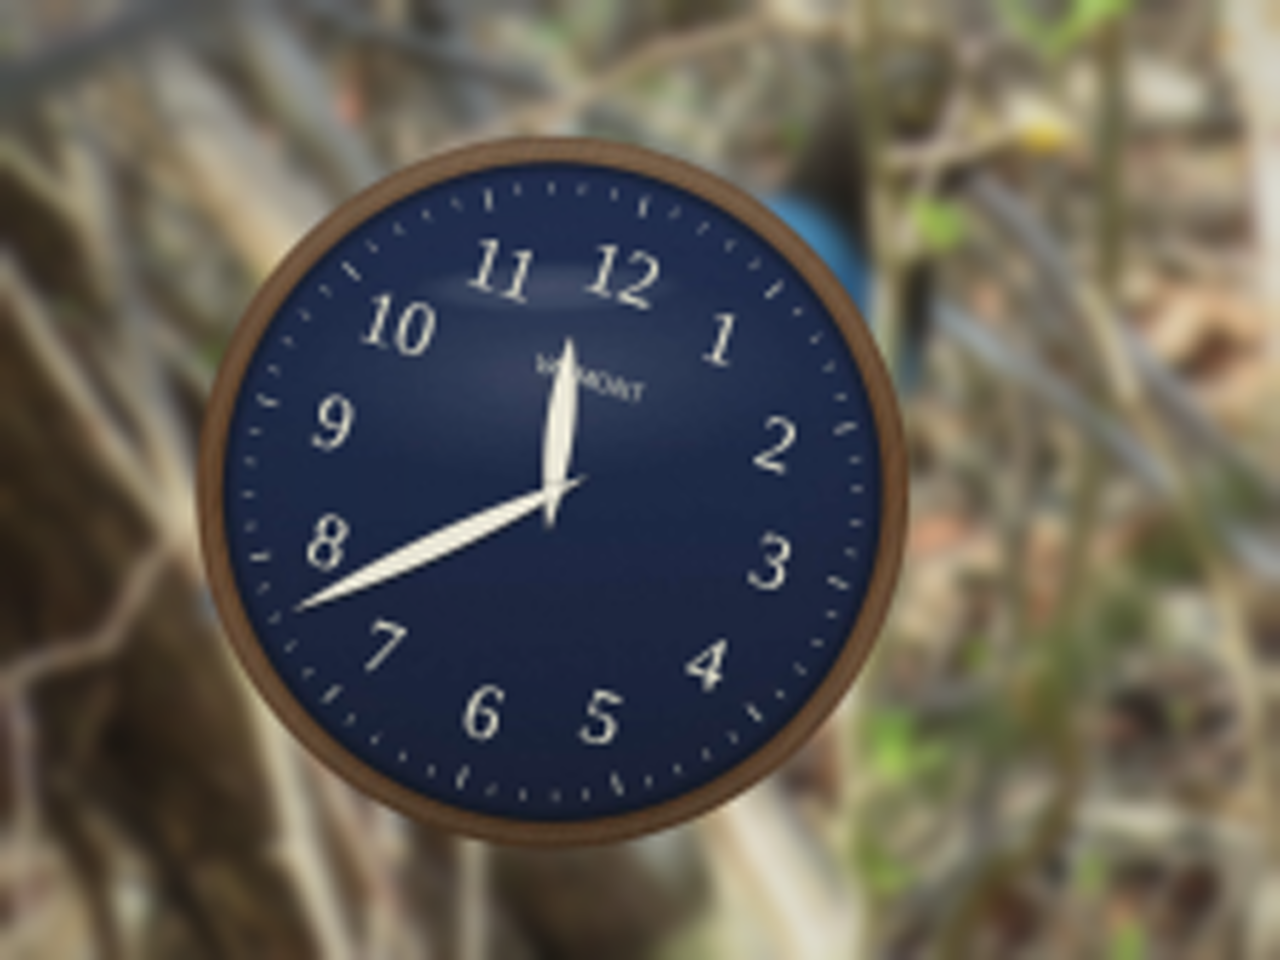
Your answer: 11 h 38 min
